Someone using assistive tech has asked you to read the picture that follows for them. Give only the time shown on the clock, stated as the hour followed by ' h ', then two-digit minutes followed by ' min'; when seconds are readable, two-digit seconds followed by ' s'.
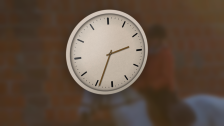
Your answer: 2 h 34 min
